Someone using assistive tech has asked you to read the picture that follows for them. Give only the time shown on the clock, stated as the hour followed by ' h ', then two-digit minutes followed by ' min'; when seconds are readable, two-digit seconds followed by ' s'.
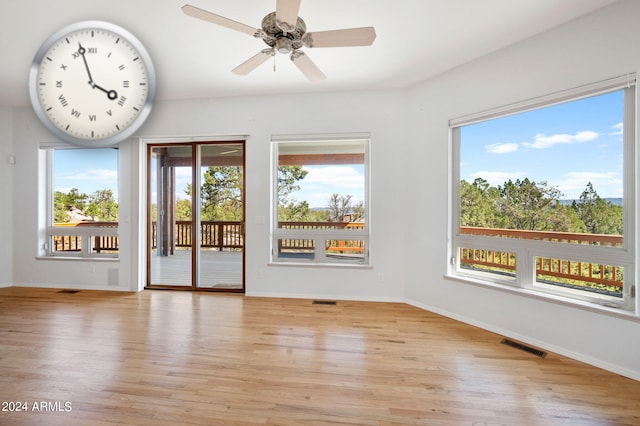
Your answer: 3 h 57 min
